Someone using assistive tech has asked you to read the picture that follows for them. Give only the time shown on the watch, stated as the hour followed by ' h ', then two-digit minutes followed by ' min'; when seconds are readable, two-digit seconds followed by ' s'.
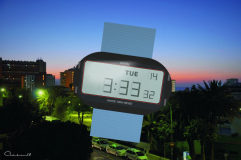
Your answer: 3 h 33 min 32 s
